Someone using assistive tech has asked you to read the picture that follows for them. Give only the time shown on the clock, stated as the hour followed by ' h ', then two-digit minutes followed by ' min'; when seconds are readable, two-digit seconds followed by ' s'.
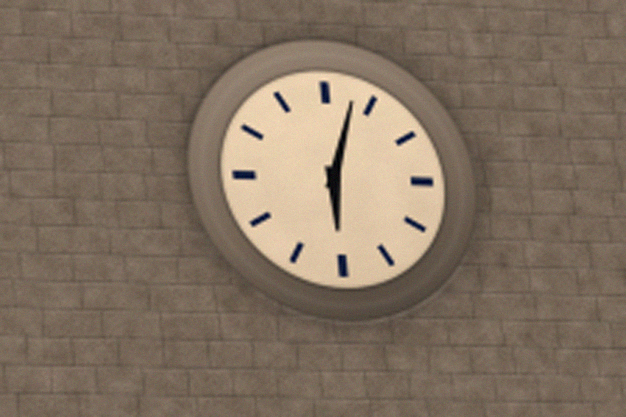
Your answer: 6 h 03 min
